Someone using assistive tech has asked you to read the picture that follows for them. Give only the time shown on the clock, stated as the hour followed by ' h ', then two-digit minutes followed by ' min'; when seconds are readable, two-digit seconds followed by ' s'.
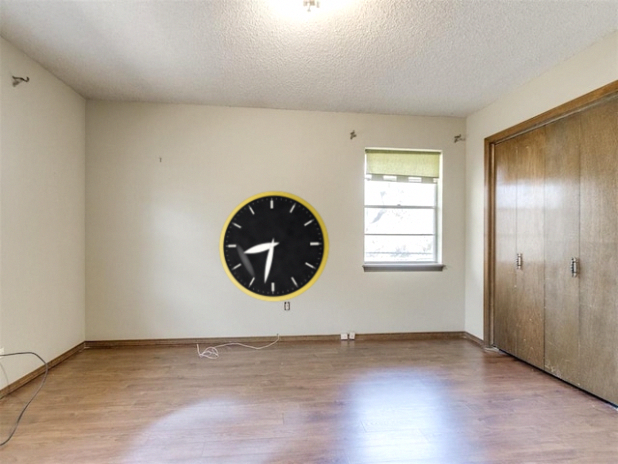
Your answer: 8 h 32 min
